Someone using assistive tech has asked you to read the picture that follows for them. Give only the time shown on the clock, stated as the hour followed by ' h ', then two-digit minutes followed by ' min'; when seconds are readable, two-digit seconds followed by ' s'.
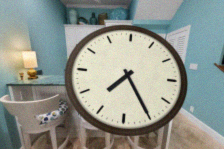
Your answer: 7 h 25 min
